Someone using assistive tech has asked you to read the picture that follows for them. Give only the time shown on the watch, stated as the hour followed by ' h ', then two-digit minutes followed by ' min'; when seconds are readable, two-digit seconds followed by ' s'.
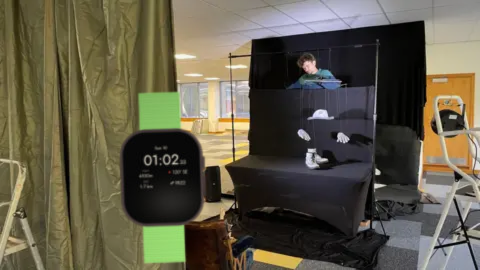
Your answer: 1 h 02 min
